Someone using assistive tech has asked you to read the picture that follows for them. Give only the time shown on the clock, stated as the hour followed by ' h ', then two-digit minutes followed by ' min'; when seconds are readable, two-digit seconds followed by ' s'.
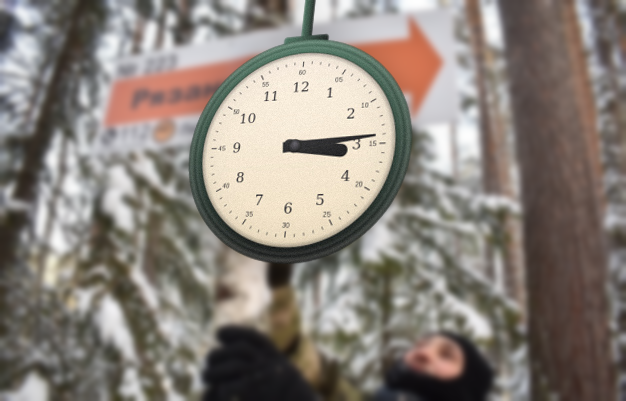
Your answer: 3 h 14 min
